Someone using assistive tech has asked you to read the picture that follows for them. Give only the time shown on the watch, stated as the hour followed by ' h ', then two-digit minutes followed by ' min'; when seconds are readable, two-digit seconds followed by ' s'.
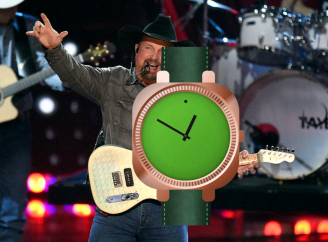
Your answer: 12 h 50 min
